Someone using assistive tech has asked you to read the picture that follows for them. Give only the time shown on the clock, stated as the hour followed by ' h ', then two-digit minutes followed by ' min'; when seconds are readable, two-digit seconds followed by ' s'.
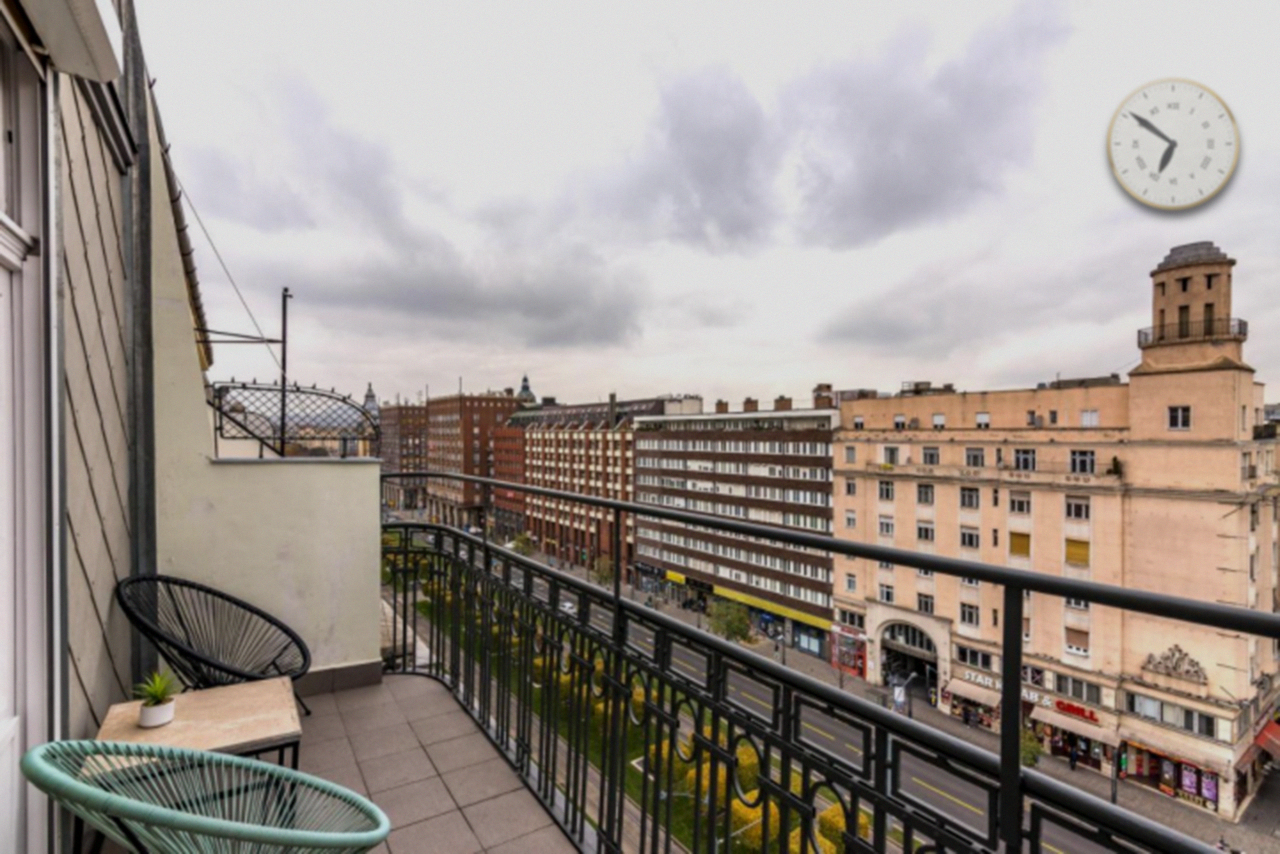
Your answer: 6 h 51 min
